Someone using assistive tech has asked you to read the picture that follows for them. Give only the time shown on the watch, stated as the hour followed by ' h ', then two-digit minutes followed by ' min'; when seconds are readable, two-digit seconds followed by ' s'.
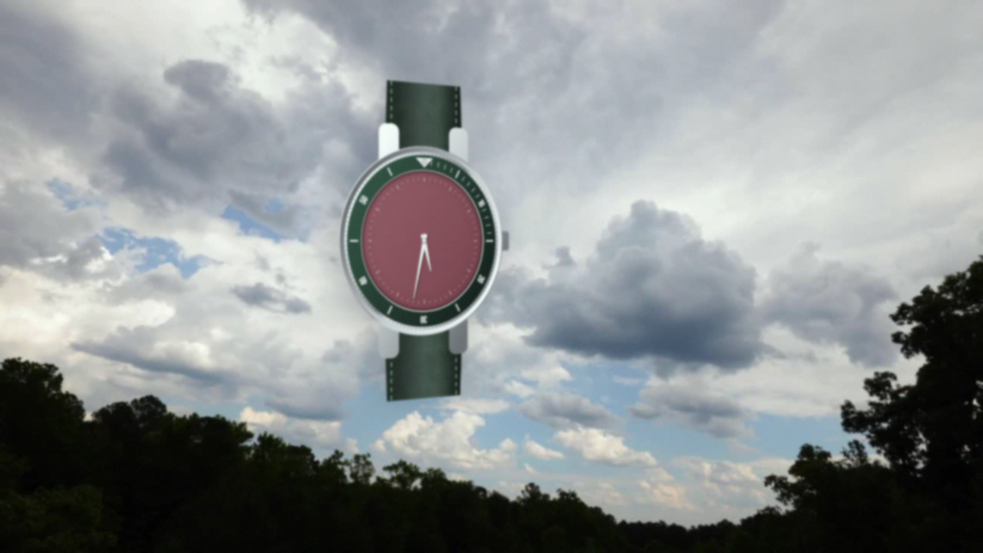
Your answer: 5 h 32 min
